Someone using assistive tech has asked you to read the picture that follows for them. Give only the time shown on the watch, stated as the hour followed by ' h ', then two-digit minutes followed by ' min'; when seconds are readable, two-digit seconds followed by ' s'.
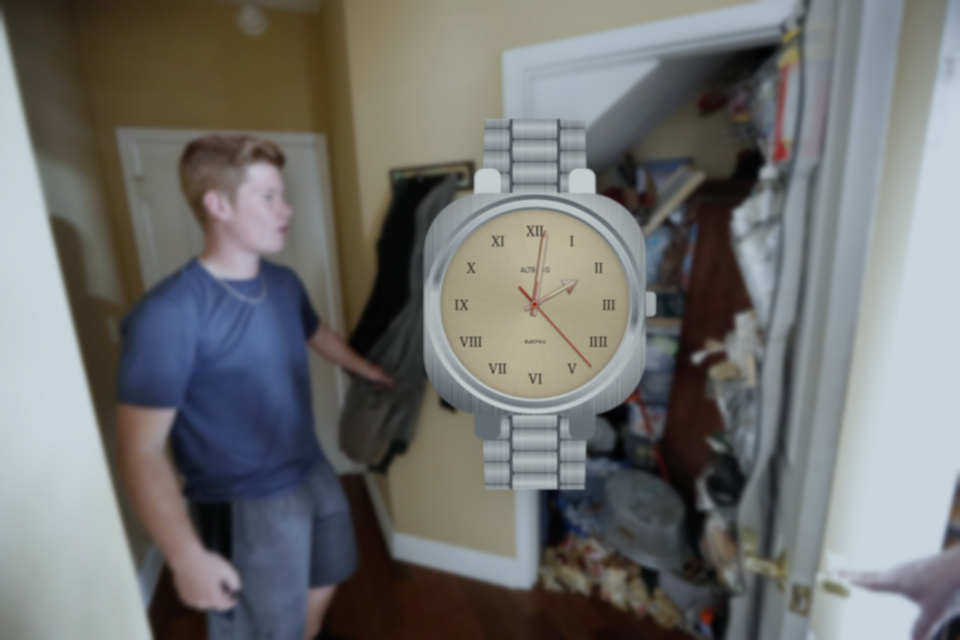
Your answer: 2 h 01 min 23 s
